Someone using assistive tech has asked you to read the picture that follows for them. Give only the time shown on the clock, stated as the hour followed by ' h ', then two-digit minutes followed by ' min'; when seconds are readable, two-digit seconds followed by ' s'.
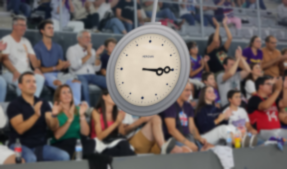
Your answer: 3 h 15 min
